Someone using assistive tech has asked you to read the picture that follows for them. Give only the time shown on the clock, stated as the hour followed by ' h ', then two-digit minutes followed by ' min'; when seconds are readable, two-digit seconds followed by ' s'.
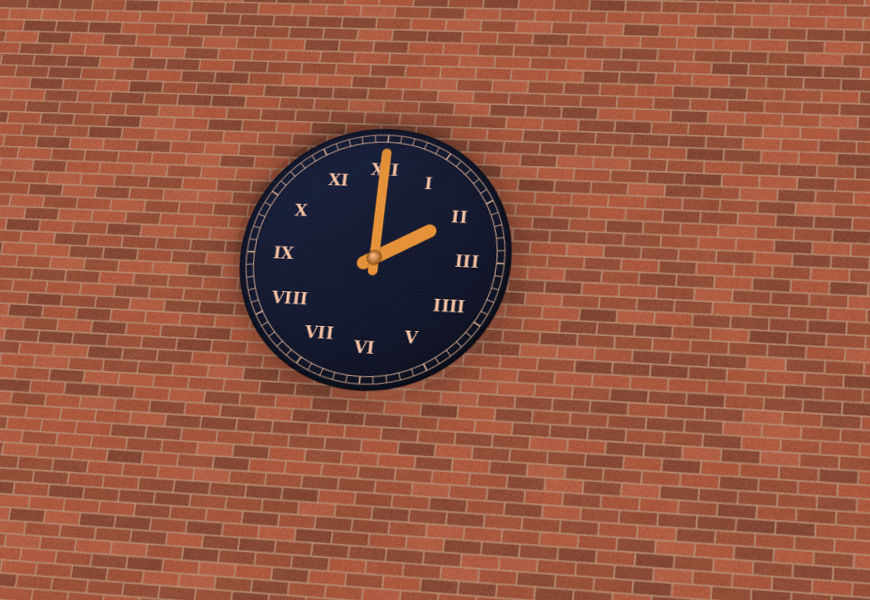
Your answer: 2 h 00 min
